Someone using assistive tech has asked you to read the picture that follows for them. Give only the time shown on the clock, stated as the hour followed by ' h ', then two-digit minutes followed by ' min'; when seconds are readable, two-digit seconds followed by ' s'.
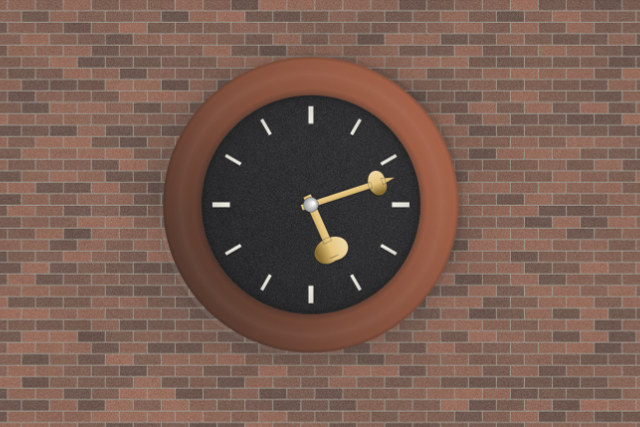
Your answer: 5 h 12 min
